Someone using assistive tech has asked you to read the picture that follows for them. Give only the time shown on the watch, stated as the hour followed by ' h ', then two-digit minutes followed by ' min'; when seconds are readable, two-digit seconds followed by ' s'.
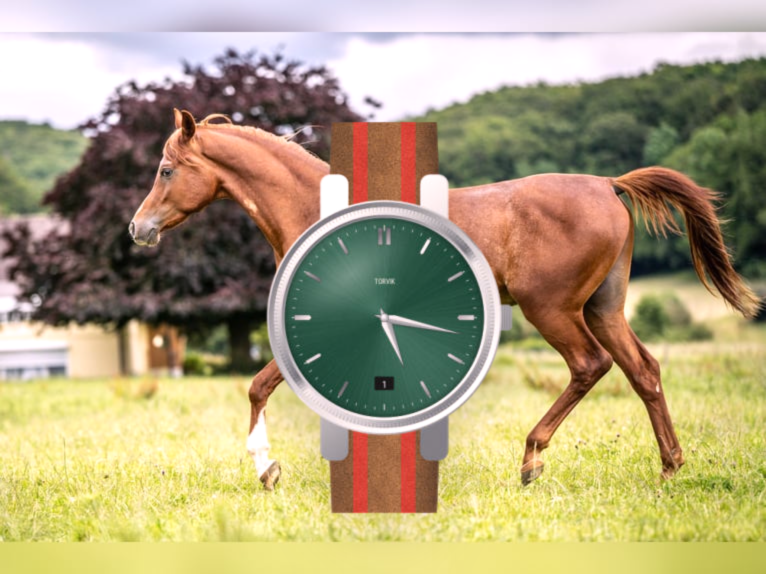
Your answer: 5 h 17 min
